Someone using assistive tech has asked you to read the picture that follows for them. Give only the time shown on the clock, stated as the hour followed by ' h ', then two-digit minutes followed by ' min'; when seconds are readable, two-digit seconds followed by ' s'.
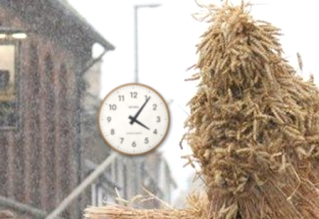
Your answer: 4 h 06 min
